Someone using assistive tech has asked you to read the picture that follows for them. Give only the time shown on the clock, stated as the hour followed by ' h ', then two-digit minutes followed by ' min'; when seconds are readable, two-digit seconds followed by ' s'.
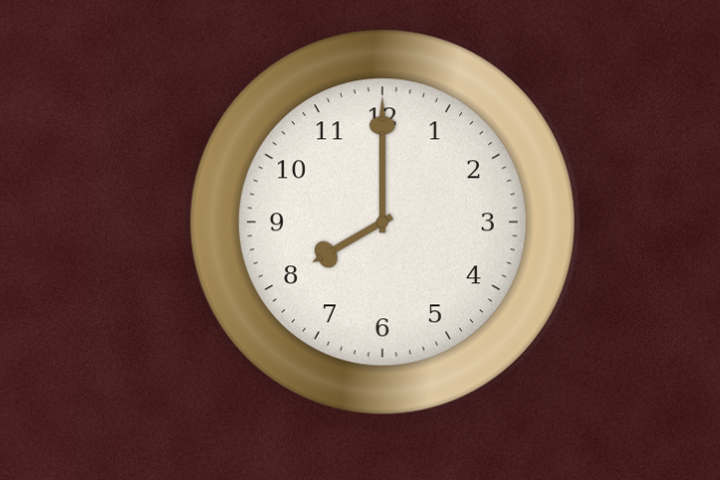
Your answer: 8 h 00 min
